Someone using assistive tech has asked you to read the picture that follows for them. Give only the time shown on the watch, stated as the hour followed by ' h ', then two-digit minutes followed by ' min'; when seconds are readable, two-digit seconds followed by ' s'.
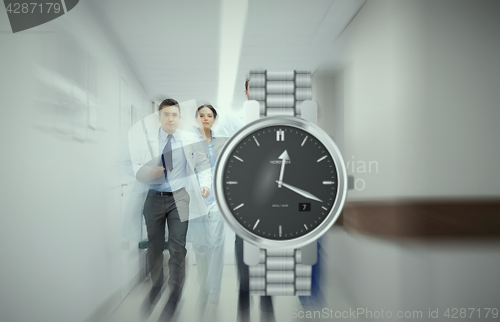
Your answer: 12 h 19 min
